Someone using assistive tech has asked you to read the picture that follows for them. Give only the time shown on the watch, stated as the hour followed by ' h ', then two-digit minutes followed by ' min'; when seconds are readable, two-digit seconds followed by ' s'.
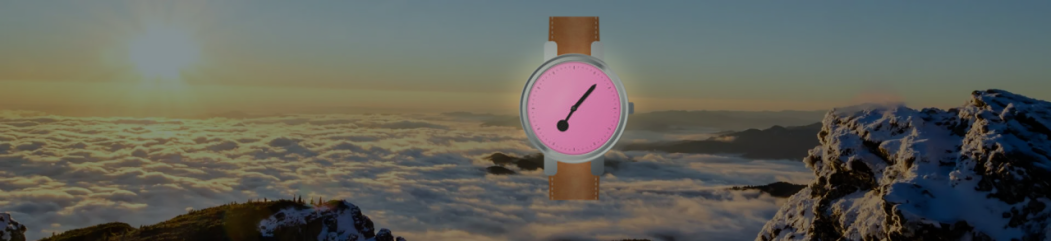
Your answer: 7 h 07 min
